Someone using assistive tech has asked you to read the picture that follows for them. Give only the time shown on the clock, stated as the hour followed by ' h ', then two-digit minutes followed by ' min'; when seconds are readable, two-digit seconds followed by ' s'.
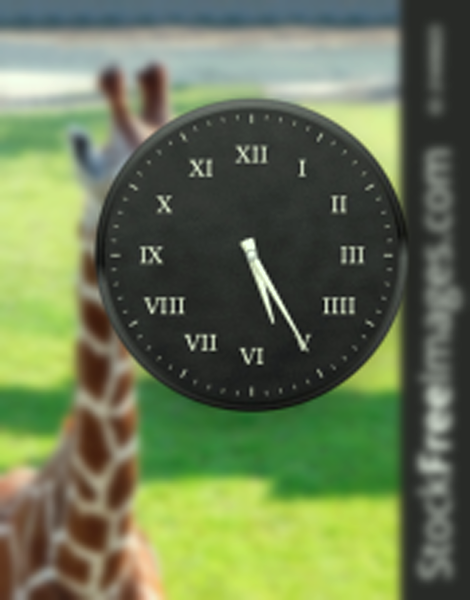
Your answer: 5 h 25 min
